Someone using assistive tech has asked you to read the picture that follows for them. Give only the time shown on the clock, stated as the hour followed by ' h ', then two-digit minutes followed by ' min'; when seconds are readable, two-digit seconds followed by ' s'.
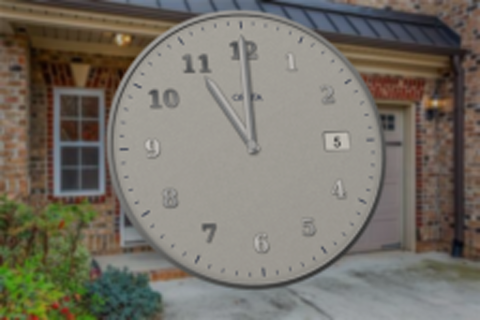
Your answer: 11 h 00 min
